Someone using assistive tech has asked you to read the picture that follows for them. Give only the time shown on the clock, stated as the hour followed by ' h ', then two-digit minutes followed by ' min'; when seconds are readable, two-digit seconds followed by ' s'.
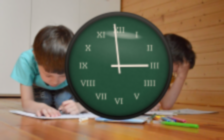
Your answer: 2 h 59 min
